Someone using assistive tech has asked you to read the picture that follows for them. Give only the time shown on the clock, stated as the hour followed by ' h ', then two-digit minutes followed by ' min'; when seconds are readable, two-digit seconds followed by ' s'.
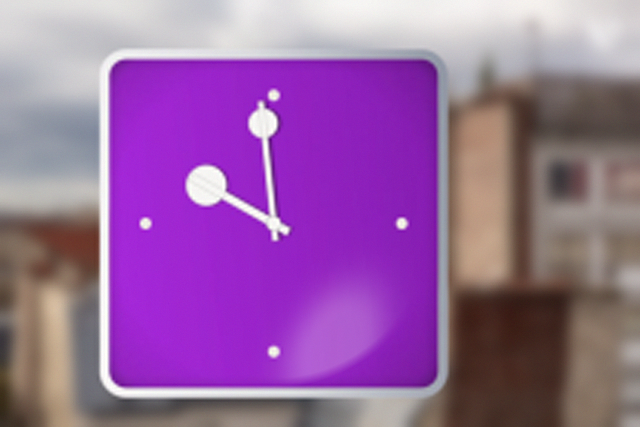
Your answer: 9 h 59 min
